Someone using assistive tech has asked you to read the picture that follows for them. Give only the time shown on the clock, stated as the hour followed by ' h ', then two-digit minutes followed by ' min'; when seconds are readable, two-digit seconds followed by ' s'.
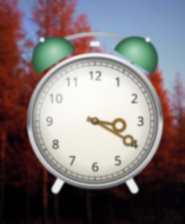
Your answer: 3 h 20 min
